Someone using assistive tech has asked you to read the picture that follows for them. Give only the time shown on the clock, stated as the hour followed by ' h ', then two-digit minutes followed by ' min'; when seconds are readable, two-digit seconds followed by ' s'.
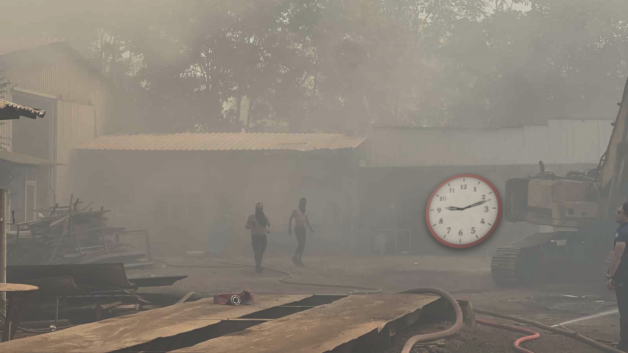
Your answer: 9 h 12 min
